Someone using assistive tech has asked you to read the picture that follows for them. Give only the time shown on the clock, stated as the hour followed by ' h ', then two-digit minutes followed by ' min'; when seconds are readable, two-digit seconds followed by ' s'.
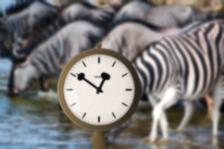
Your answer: 12 h 51 min
